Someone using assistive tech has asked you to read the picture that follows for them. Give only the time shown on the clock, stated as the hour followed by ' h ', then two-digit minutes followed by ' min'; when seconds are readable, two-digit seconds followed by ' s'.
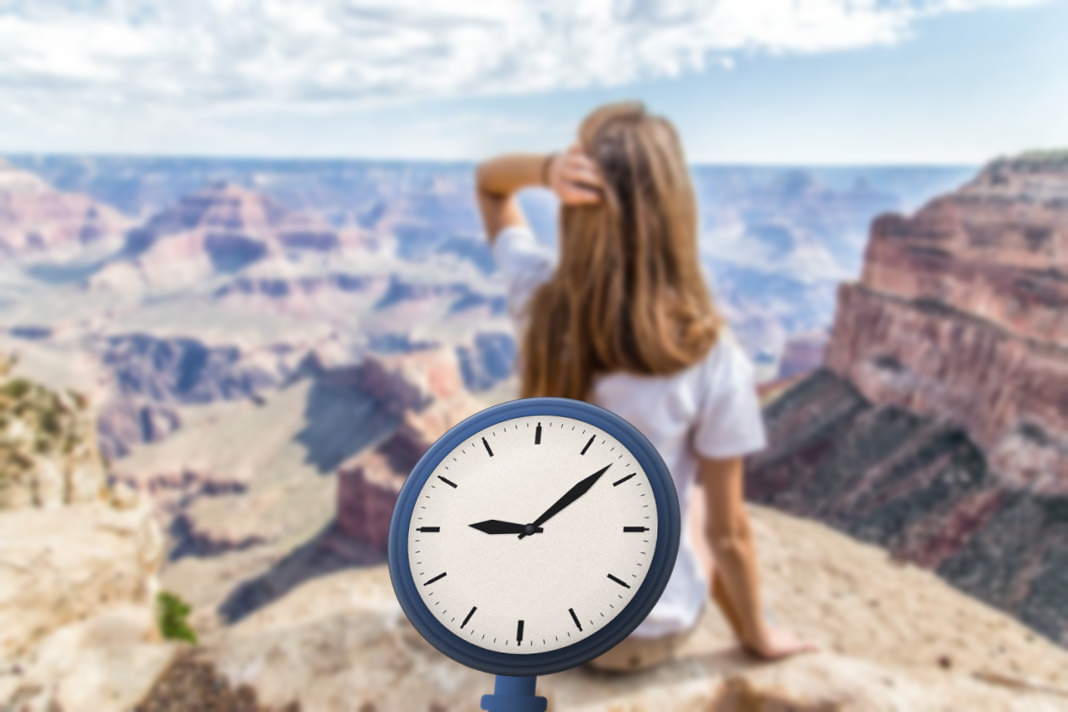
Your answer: 9 h 08 min
